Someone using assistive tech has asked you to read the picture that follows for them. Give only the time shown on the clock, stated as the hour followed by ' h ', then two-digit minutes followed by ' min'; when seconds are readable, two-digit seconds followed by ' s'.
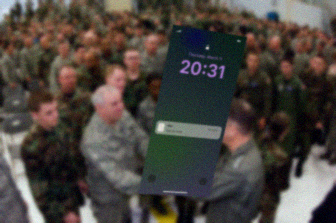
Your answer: 20 h 31 min
